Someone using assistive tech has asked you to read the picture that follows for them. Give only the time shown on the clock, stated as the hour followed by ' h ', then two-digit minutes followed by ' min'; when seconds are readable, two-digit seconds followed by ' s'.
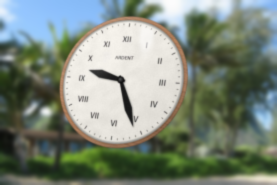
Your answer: 9 h 26 min
